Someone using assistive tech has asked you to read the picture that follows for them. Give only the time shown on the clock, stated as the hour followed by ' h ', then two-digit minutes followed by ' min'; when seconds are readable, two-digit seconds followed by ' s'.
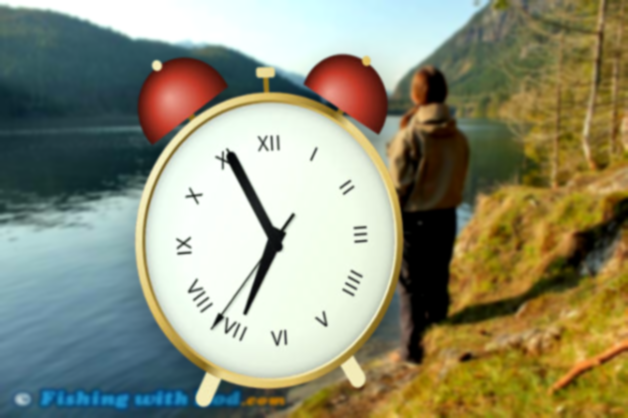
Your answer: 6 h 55 min 37 s
